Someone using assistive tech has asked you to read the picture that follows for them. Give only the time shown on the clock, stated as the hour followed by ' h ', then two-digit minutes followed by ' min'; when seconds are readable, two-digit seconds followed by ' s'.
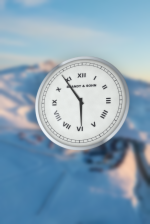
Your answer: 5 h 54 min
